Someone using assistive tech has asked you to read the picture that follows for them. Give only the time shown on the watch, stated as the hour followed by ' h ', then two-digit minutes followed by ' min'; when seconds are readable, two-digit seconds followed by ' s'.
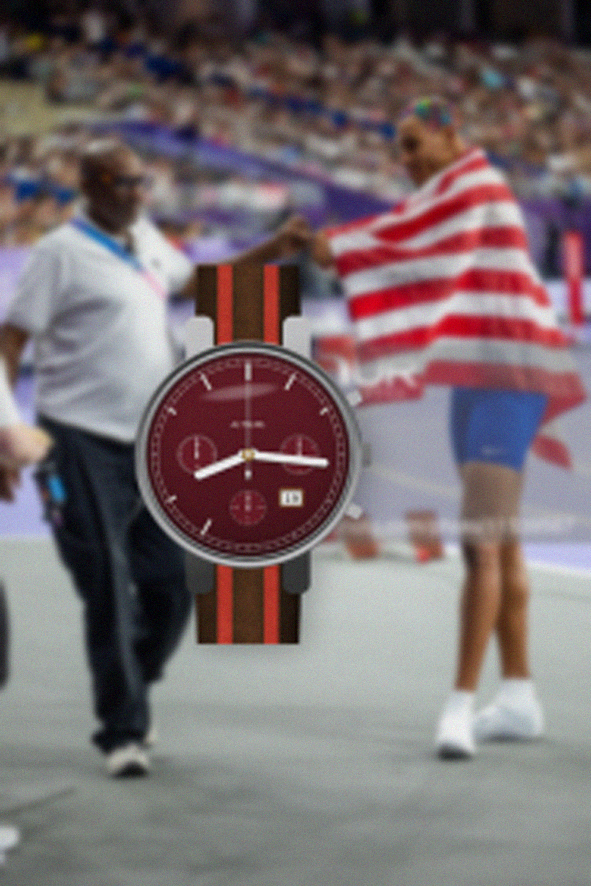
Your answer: 8 h 16 min
